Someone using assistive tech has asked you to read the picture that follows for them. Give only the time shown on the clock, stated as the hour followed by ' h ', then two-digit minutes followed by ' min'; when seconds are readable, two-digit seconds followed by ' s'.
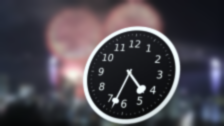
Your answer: 4 h 33 min
